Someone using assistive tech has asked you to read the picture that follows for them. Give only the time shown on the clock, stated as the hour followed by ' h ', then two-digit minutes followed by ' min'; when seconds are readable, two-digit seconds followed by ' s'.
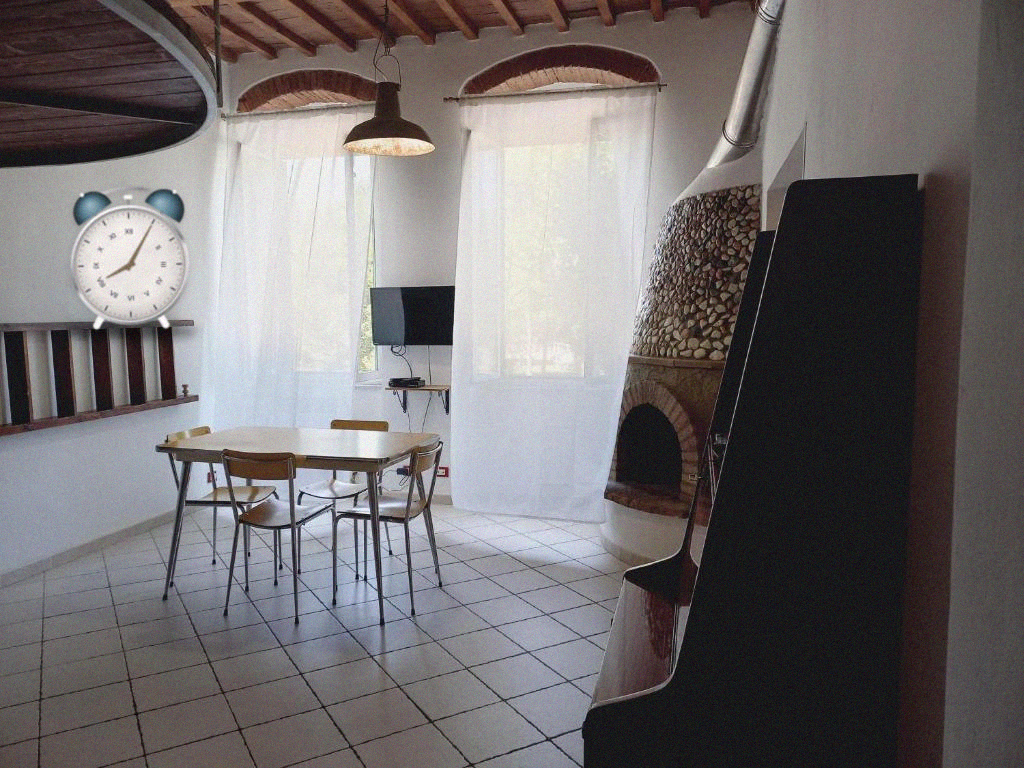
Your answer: 8 h 05 min
